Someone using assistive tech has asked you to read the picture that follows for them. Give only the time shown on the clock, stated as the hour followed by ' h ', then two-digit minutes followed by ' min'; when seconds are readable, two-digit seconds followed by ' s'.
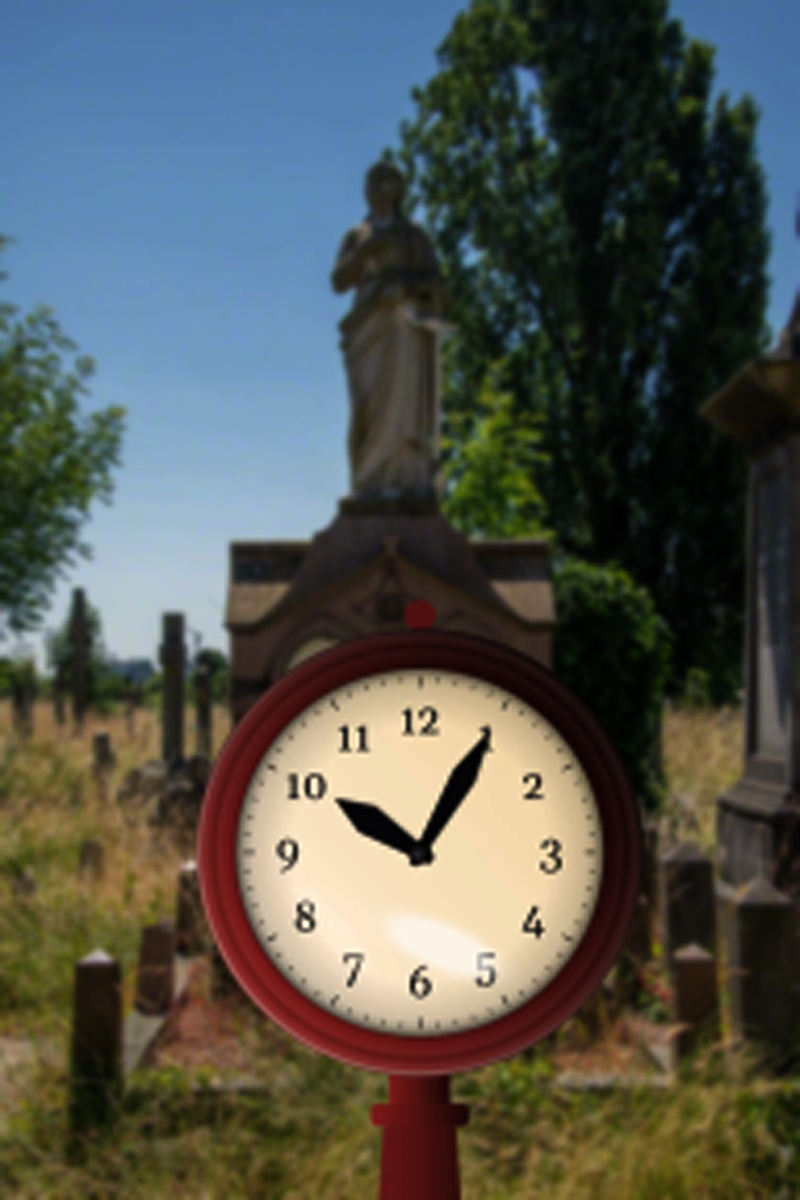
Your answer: 10 h 05 min
